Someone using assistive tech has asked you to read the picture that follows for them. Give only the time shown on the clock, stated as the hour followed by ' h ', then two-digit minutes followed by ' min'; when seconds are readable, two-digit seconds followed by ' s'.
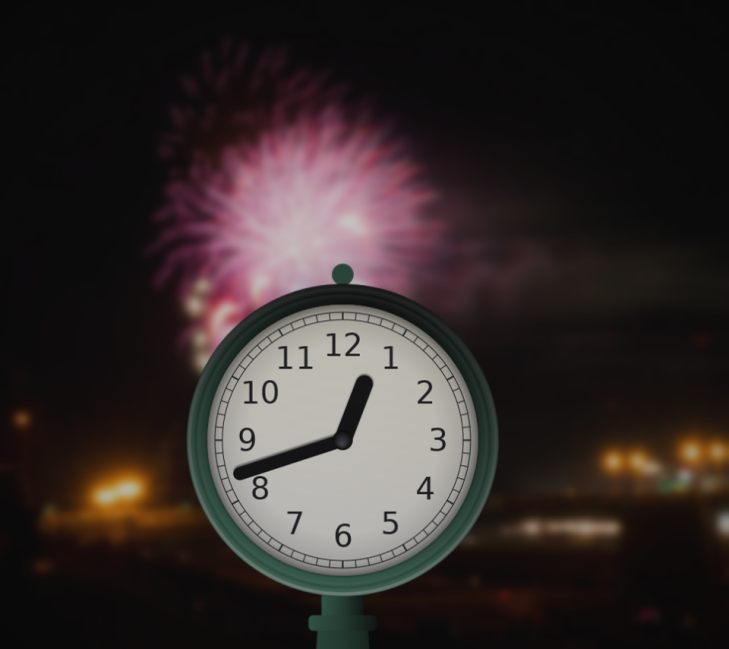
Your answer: 12 h 42 min
